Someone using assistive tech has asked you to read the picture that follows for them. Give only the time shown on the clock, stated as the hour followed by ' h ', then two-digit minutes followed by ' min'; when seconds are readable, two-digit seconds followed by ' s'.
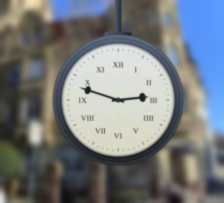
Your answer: 2 h 48 min
